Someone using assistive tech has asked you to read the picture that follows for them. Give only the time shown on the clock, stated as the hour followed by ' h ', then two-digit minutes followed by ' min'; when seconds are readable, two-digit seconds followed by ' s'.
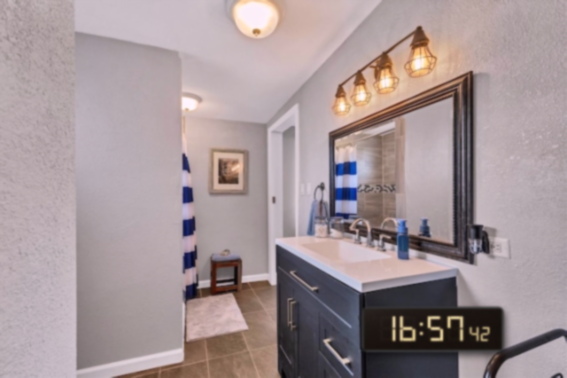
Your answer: 16 h 57 min 42 s
